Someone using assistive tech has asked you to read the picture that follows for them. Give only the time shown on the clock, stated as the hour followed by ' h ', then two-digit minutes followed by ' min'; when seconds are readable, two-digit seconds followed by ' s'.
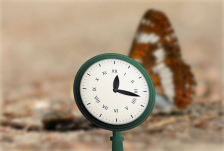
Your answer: 12 h 17 min
